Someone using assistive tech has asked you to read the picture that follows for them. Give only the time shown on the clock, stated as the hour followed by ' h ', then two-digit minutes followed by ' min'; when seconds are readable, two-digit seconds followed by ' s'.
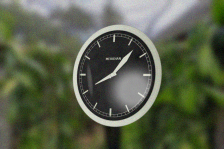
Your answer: 8 h 07 min
